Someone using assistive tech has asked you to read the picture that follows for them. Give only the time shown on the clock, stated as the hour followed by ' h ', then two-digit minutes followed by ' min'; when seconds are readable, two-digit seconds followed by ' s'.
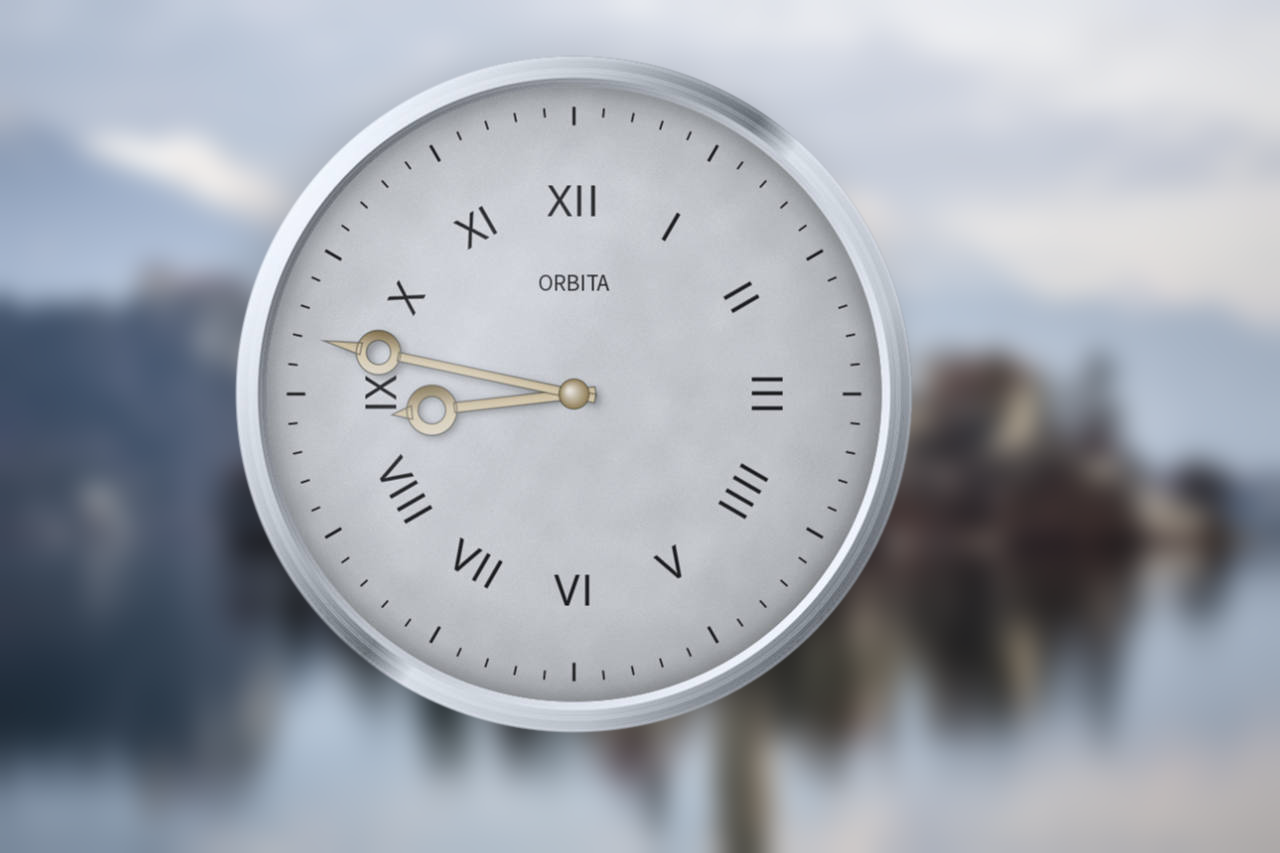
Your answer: 8 h 47 min
